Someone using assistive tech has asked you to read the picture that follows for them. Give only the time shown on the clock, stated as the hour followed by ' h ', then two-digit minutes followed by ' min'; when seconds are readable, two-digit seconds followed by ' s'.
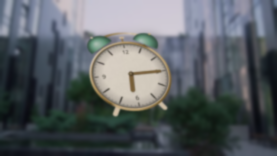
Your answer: 6 h 15 min
